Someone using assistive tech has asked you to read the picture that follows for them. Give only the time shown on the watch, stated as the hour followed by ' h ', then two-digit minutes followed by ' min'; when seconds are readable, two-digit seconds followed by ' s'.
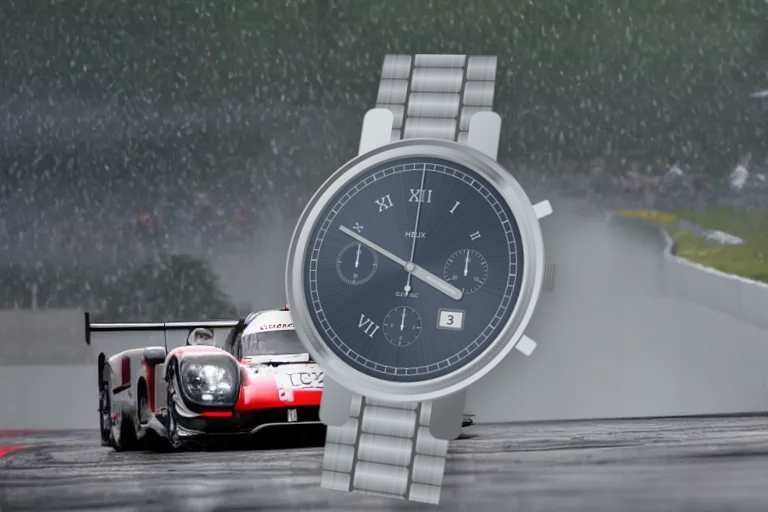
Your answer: 3 h 49 min
